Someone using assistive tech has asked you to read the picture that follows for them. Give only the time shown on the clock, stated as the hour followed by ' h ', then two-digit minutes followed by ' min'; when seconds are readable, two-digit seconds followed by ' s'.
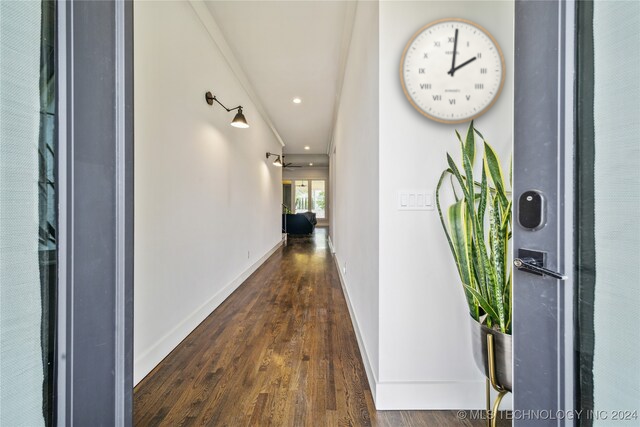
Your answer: 2 h 01 min
